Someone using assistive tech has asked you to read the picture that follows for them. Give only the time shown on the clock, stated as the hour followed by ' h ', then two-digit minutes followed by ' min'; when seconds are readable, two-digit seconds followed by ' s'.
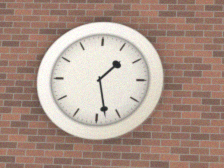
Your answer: 1 h 28 min
